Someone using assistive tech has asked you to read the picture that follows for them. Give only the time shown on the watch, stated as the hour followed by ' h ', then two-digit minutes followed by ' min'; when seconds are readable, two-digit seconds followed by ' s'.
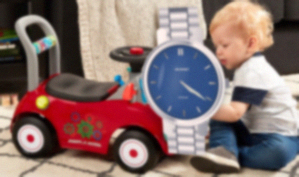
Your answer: 4 h 21 min
